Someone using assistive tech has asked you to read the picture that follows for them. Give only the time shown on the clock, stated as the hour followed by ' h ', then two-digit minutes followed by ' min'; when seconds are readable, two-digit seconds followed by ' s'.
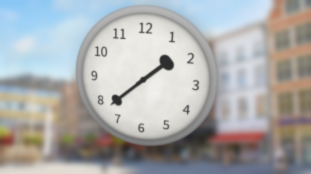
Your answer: 1 h 38 min
